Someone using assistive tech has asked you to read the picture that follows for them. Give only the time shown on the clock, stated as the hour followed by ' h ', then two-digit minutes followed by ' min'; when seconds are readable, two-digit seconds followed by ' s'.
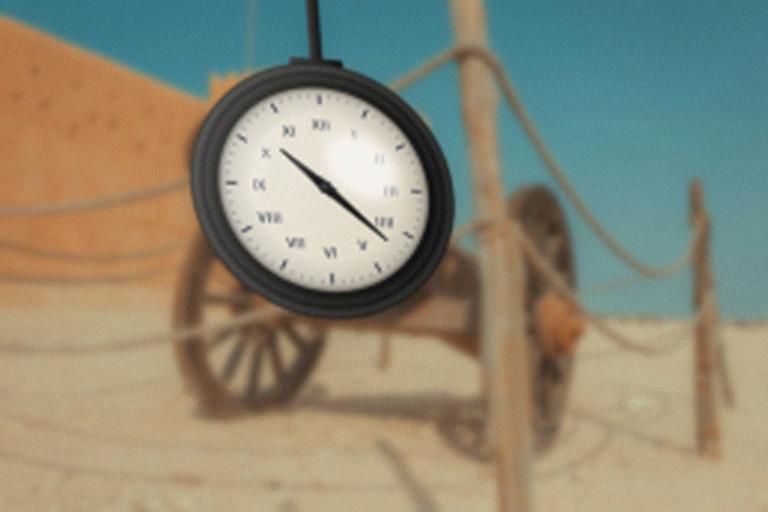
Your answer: 10 h 22 min
